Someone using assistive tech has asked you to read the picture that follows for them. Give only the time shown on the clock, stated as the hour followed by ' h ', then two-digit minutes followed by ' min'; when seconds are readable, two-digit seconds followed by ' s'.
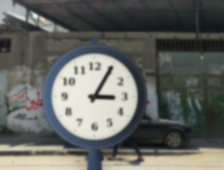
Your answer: 3 h 05 min
